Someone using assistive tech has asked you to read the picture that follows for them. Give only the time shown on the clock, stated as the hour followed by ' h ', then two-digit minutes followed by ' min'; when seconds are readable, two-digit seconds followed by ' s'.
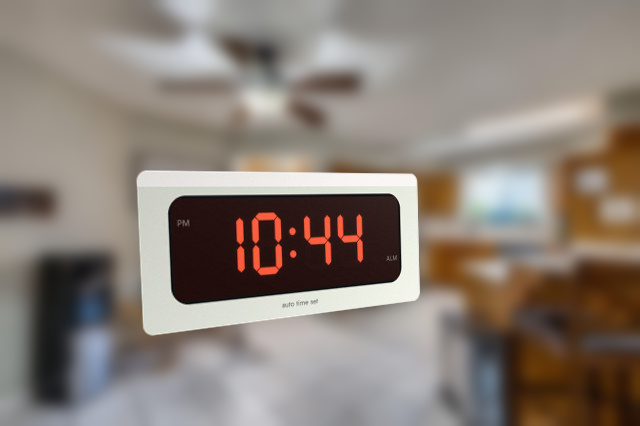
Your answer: 10 h 44 min
